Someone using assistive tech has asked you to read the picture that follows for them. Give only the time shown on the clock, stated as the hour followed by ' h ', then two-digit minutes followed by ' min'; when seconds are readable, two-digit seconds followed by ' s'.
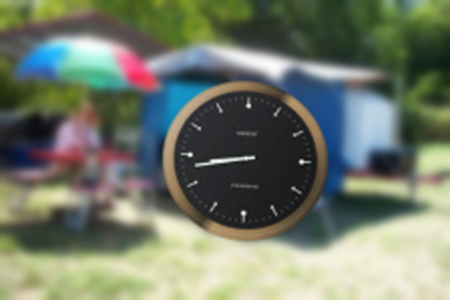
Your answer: 8 h 43 min
